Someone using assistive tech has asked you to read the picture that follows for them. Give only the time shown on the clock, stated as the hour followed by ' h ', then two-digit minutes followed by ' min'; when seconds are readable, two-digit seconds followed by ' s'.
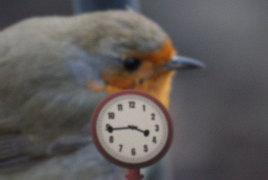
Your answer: 3 h 44 min
